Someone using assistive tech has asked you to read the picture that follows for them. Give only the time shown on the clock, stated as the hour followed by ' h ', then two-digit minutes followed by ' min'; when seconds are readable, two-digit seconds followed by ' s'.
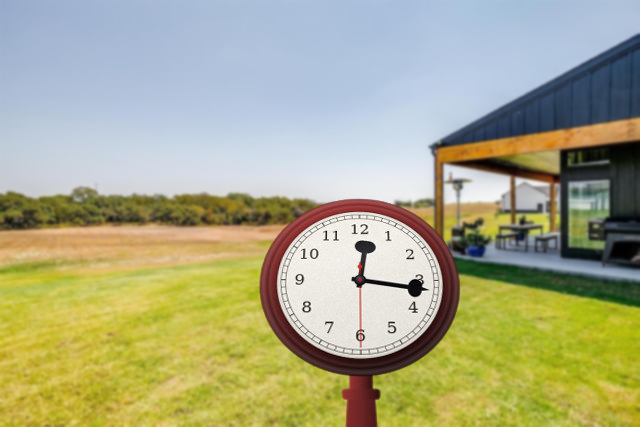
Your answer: 12 h 16 min 30 s
